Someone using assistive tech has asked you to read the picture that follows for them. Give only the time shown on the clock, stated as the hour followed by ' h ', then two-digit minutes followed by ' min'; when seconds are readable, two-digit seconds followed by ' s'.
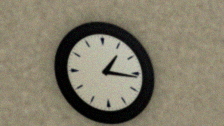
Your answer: 1 h 16 min
